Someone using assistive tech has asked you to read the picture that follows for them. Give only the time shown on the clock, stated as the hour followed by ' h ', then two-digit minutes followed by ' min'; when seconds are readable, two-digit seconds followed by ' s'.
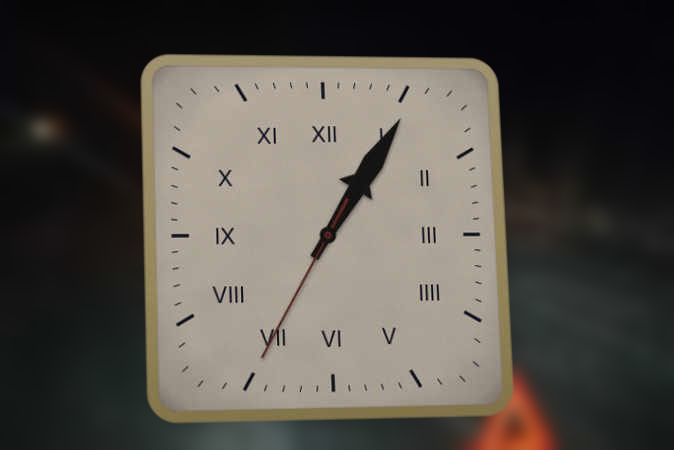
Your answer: 1 h 05 min 35 s
